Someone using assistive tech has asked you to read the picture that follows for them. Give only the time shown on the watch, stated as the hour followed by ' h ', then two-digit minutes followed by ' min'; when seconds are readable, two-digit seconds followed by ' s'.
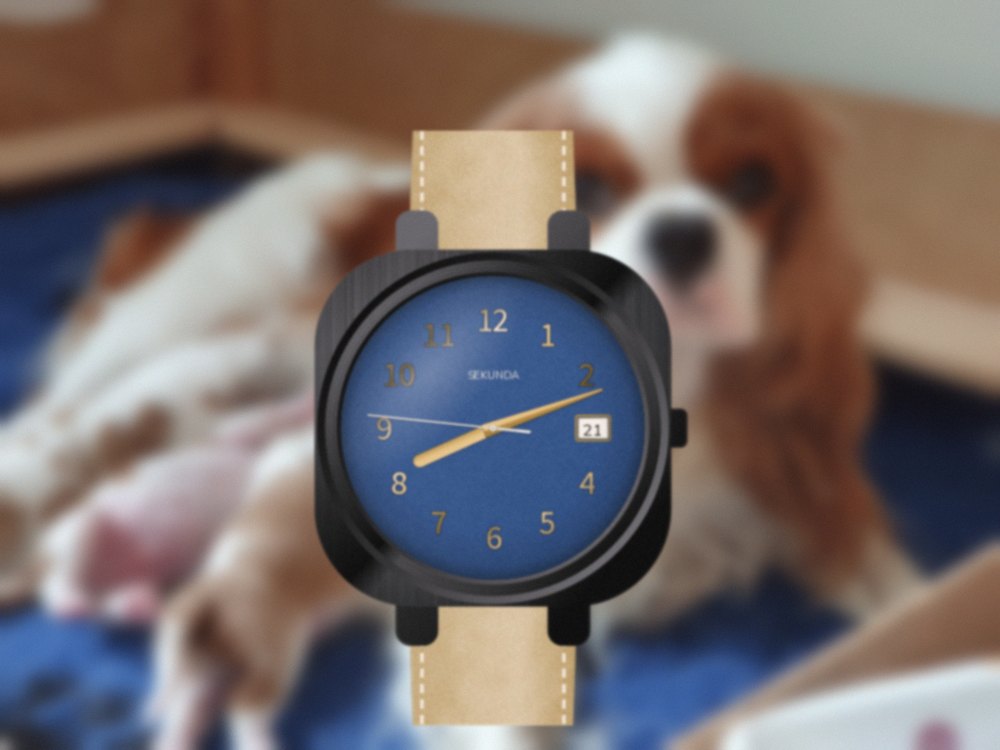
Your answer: 8 h 11 min 46 s
